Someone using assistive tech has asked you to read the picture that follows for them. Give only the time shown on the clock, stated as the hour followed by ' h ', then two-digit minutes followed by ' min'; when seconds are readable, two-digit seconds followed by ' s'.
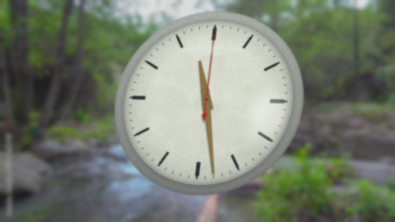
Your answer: 11 h 28 min 00 s
